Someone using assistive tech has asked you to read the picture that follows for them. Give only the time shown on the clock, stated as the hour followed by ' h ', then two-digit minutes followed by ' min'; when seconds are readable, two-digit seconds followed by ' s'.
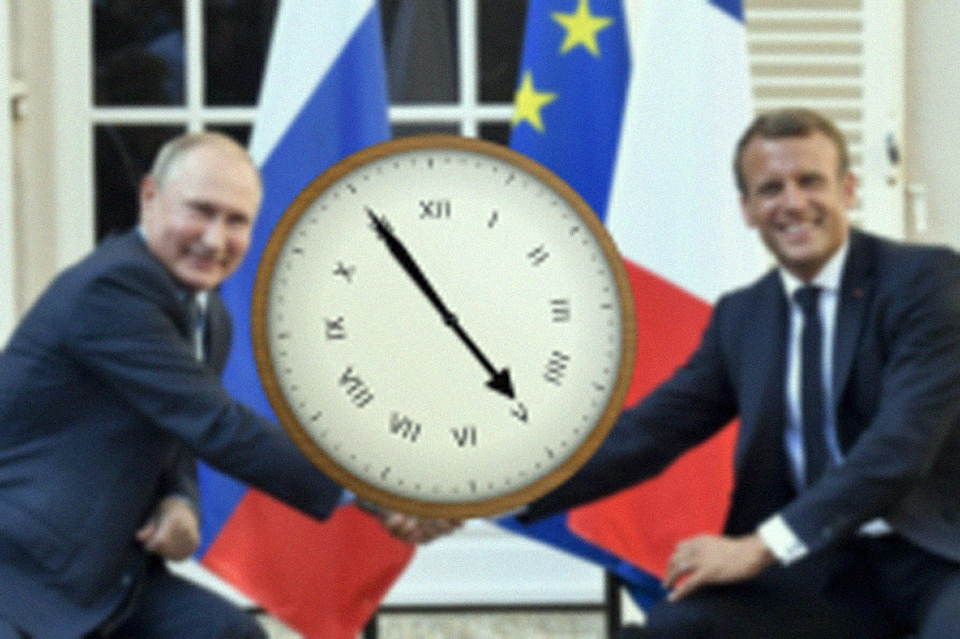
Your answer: 4 h 55 min
